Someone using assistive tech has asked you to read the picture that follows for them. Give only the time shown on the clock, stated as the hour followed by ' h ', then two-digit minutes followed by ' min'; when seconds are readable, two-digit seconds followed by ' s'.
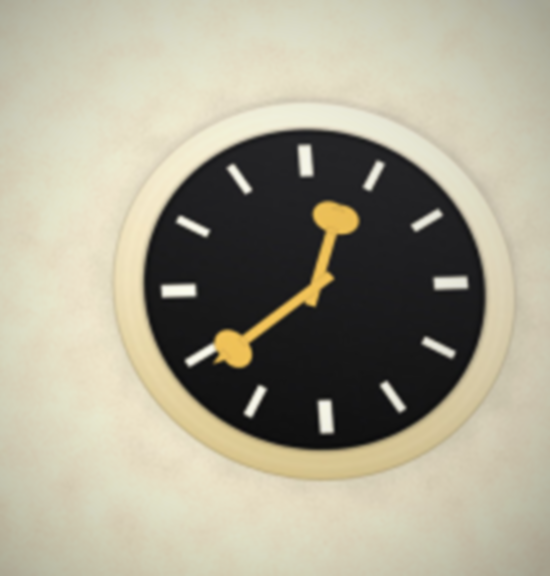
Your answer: 12 h 39 min
